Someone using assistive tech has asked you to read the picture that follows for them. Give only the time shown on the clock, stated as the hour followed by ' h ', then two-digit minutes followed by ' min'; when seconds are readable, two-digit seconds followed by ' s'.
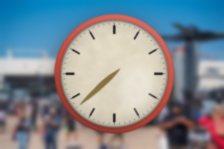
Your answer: 7 h 38 min
